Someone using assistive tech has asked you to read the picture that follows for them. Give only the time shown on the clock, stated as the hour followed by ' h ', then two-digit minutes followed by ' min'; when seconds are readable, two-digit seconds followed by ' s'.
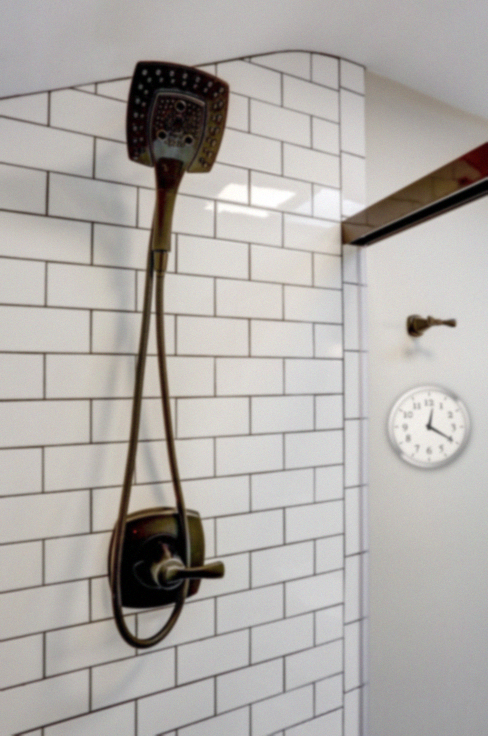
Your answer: 12 h 20 min
